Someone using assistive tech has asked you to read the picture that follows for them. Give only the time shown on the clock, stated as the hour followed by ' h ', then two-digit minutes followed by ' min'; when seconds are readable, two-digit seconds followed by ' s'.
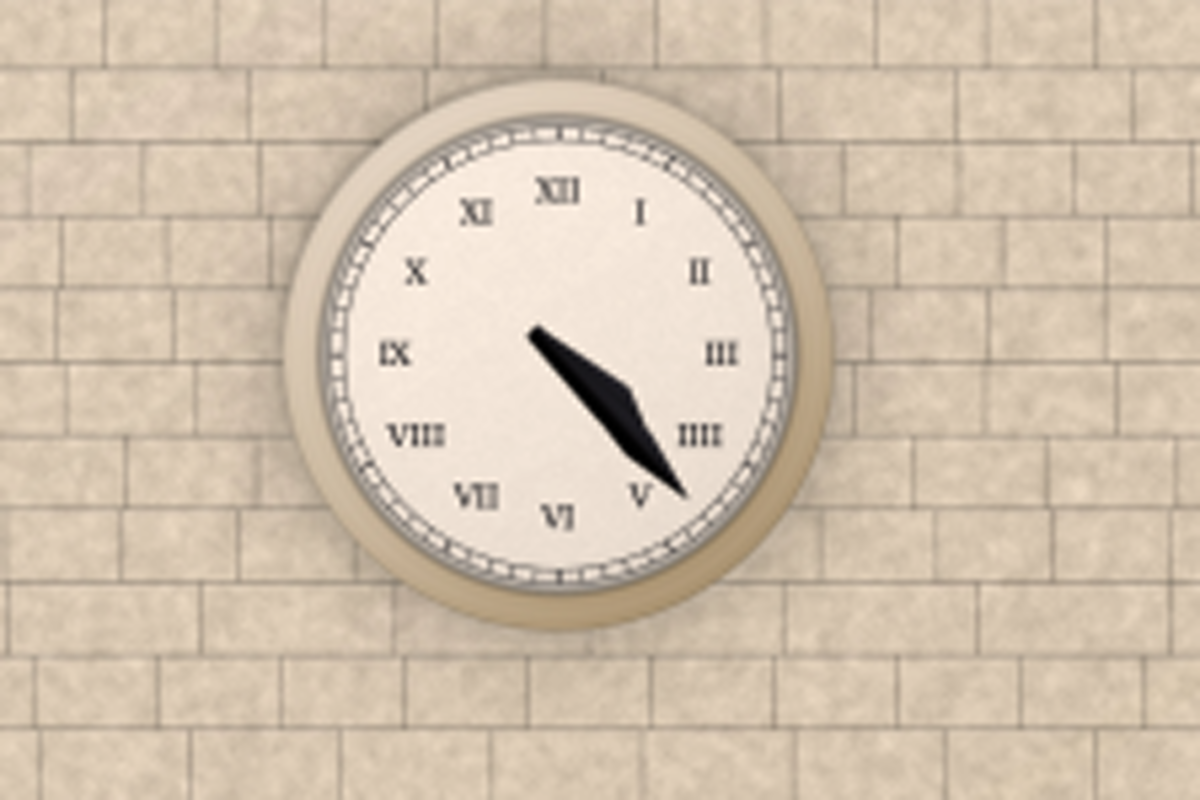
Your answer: 4 h 23 min
